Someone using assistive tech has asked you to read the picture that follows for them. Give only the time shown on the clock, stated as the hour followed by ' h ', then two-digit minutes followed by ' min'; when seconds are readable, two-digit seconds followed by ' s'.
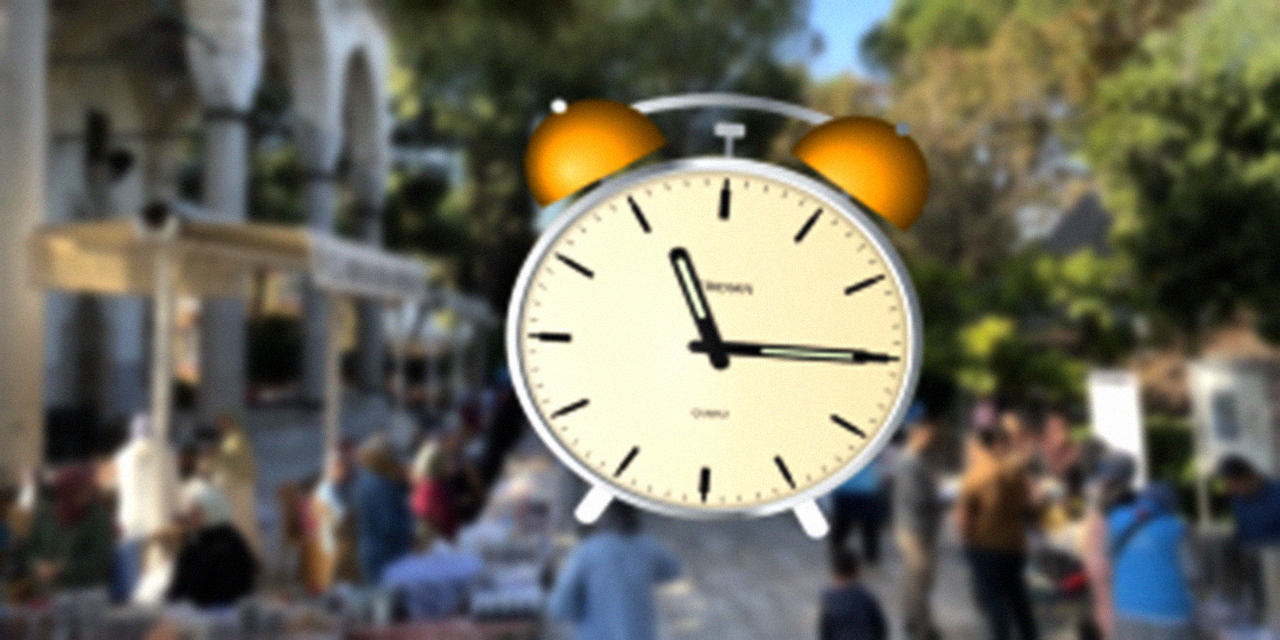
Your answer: 11 h 15 min
